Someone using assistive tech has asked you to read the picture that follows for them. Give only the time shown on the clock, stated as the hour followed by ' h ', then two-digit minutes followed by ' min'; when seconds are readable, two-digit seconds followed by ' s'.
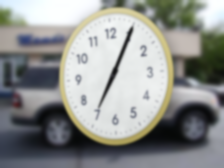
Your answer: 7 h 05 min
